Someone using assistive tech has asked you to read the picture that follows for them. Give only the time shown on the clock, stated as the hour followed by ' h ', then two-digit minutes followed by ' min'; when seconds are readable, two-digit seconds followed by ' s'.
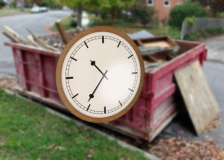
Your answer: 10 h 36 min
